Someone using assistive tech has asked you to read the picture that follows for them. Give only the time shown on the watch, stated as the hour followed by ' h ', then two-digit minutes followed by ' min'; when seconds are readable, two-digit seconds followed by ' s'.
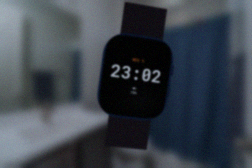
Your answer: 23 h 02 min
